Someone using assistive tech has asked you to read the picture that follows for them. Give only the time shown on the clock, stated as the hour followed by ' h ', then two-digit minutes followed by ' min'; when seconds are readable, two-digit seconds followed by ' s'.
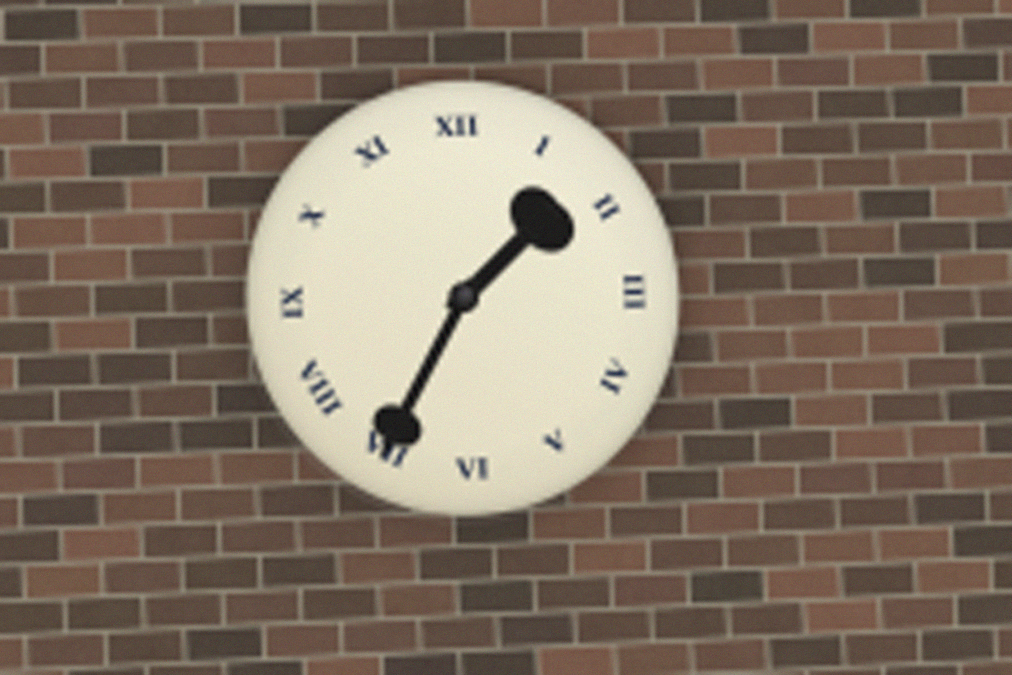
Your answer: 1 h 35 min
